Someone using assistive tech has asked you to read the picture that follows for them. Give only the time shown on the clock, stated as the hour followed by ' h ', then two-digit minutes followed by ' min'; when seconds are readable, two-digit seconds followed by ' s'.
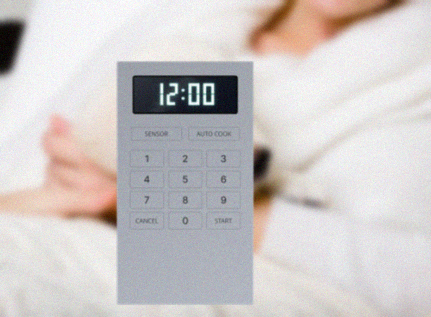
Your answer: 12 h 00 min
